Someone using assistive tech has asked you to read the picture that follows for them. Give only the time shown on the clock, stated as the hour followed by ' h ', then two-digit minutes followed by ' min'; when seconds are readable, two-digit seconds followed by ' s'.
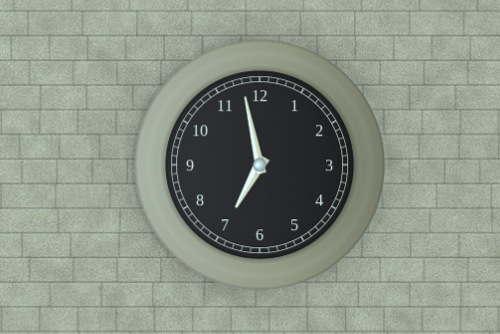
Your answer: 6 h 58 min
